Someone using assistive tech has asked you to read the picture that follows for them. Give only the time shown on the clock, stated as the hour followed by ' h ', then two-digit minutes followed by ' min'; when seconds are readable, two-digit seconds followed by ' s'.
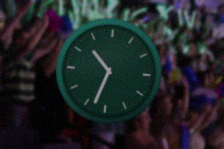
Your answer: 10 h 33 min
